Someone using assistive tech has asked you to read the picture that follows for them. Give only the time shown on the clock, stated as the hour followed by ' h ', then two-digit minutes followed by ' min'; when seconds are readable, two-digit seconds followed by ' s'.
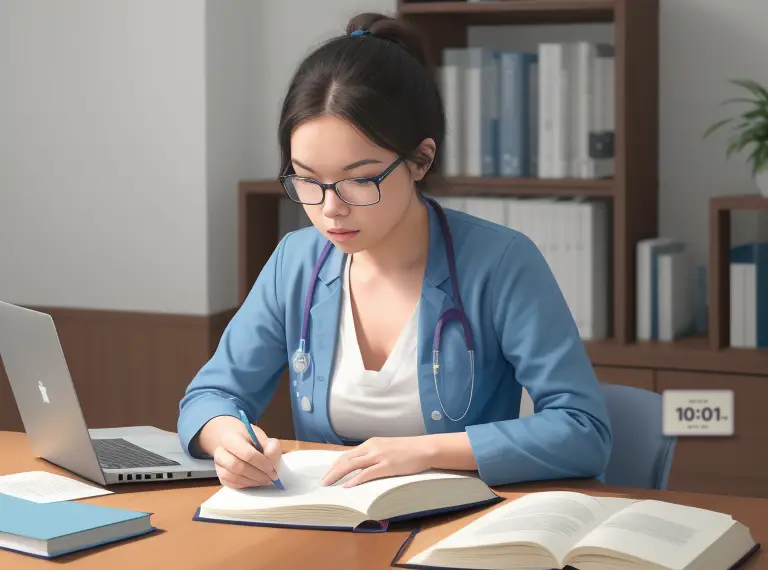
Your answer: 10 h 01 min
